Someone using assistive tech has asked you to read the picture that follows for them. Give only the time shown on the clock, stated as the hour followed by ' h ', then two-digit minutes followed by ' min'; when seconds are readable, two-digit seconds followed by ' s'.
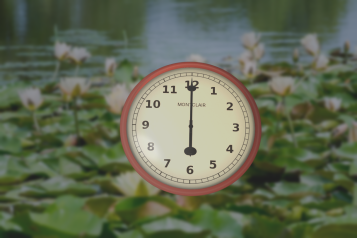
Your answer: 6 h 00 min
